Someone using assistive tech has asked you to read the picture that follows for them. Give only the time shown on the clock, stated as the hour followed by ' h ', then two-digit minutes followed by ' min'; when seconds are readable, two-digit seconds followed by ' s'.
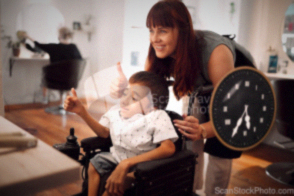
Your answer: 5 h 35 min
